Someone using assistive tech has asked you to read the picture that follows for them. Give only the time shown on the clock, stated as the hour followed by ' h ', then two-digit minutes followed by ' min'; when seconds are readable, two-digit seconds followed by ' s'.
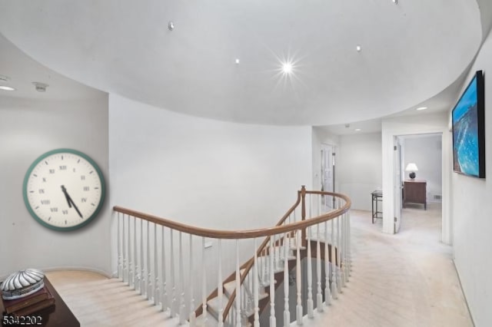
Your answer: 5 h 25 min
